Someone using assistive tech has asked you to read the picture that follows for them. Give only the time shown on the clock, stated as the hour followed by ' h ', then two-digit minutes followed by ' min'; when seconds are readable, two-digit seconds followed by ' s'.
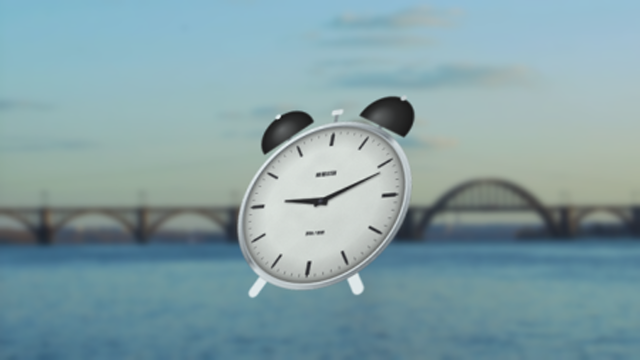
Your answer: 9 h 11 min
